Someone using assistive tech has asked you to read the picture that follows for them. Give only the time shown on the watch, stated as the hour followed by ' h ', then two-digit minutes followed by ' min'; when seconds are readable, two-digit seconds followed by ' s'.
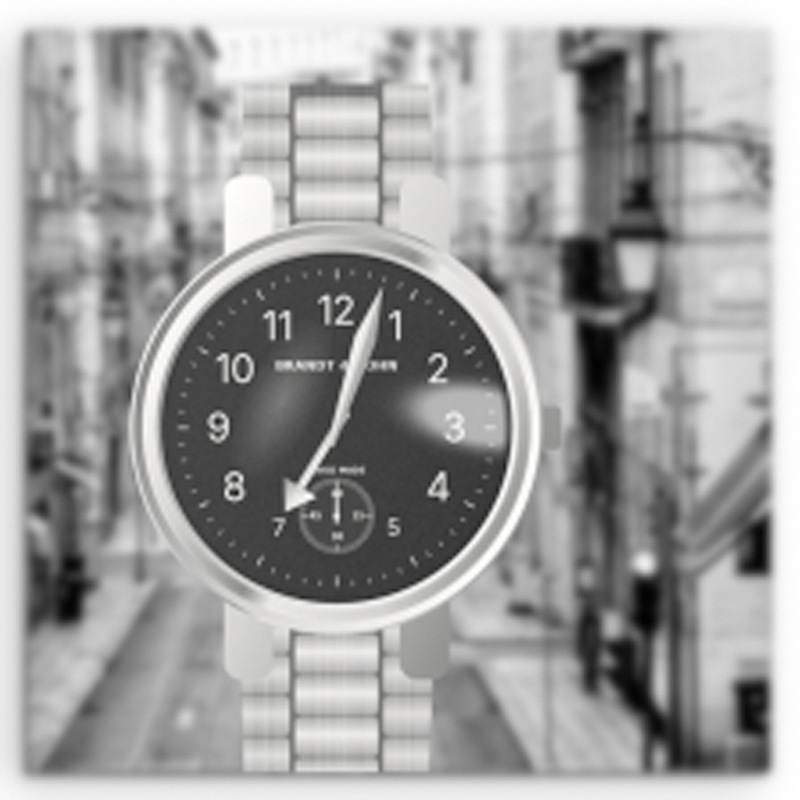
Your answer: 7 h 03 min
